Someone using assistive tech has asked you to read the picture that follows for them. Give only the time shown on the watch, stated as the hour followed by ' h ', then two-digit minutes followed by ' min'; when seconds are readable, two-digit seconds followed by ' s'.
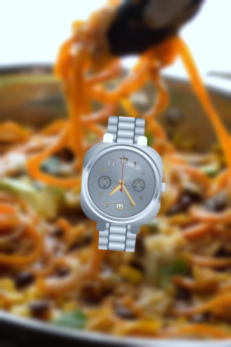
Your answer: 7 h 24 min
